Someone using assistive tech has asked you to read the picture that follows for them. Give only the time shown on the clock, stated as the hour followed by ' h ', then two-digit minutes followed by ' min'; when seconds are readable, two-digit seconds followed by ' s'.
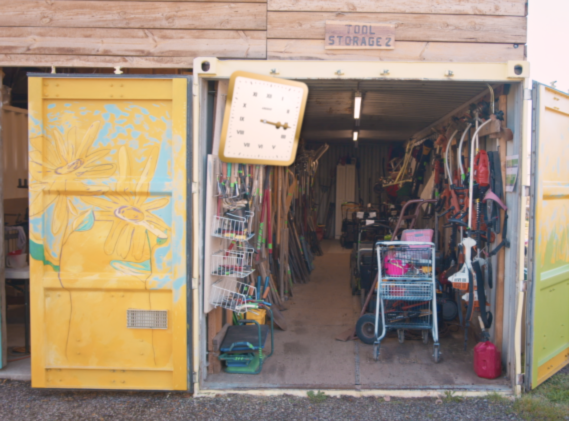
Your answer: 3 h 16 min
